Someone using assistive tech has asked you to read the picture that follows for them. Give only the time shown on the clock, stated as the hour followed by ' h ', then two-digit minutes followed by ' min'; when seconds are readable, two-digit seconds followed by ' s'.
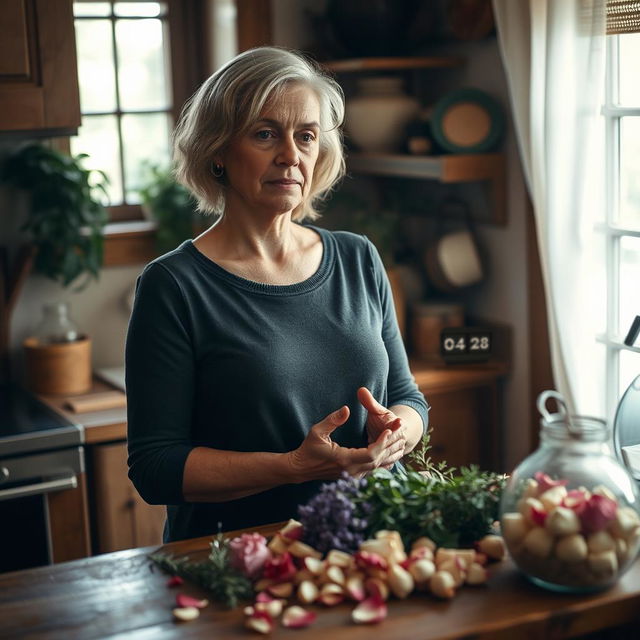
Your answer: 4 h 28 min
